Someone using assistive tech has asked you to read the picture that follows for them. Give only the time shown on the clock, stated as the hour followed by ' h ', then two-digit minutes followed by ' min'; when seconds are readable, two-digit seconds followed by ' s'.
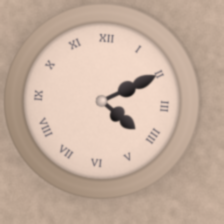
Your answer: 4 h 10 min
